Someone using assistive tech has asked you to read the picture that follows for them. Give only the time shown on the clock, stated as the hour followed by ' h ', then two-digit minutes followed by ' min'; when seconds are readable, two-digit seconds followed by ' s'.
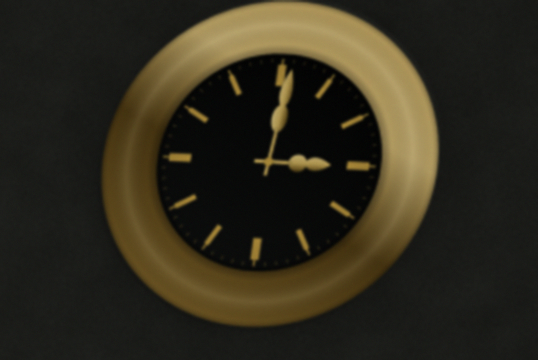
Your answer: 3 h 01 min
